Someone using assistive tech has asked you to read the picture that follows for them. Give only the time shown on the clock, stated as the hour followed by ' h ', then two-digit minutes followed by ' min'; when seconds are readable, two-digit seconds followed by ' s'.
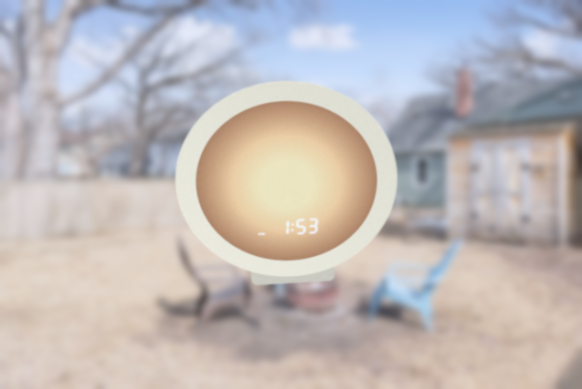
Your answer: 1 h 53 min
